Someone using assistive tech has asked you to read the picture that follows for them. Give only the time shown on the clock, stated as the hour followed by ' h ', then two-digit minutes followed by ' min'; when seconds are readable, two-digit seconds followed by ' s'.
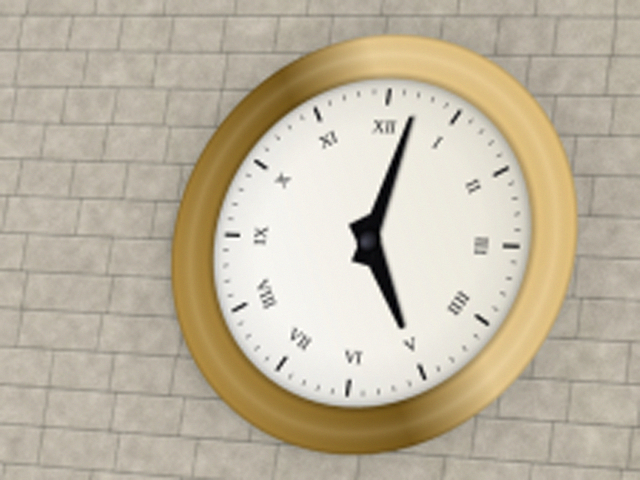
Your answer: 5 h 02 min
